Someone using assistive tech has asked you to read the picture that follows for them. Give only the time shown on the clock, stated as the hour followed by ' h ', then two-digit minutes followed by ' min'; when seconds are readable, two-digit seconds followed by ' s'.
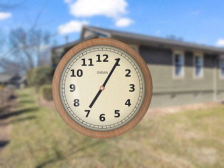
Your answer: 7 h 05 min
